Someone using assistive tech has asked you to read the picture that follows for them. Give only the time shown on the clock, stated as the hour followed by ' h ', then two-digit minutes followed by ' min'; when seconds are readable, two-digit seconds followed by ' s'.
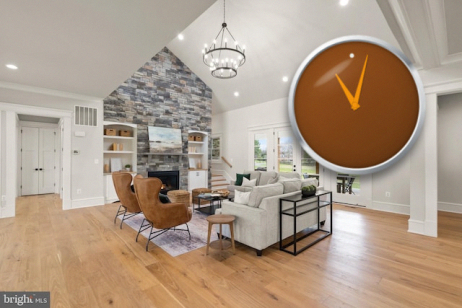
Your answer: 11 h 03 min
